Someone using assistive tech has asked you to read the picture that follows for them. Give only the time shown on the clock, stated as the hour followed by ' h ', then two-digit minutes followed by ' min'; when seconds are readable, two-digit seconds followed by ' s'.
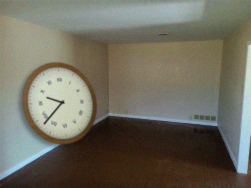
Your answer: 9 h 38 min
